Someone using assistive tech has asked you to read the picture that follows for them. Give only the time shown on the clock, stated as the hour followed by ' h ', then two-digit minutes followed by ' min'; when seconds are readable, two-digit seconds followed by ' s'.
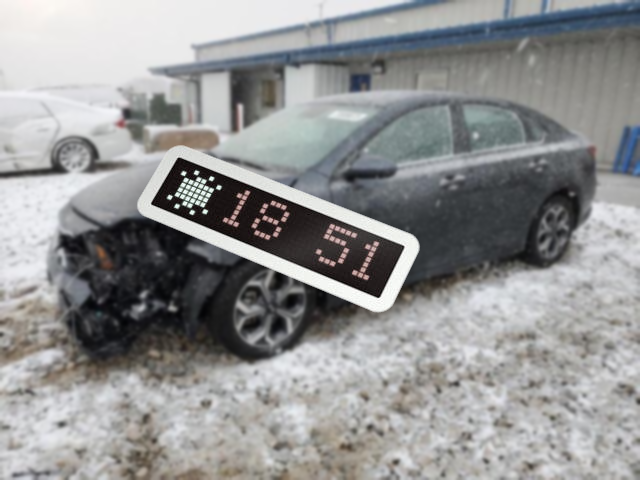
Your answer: 18 h 51 min
